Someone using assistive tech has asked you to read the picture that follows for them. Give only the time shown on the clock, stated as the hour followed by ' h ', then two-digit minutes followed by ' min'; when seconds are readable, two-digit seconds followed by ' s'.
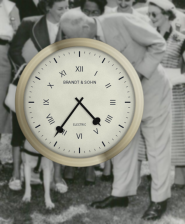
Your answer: 4 h 36 min
